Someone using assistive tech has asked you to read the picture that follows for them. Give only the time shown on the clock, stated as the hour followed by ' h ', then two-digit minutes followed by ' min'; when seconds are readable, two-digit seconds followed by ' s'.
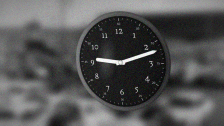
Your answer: 9 h 12 min
